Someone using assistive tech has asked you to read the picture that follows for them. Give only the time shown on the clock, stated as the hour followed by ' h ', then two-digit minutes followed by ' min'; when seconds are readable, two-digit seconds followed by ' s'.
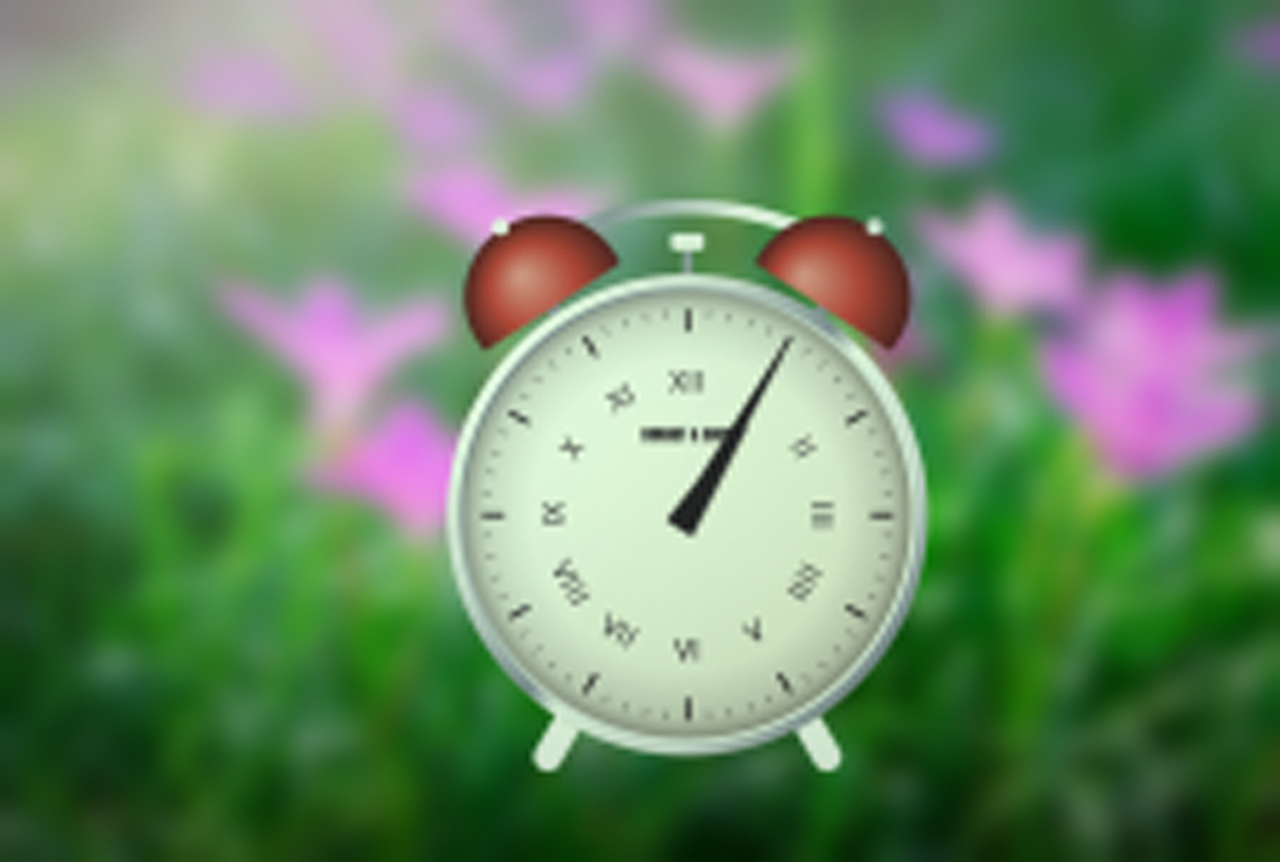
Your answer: 1 h 05 min
